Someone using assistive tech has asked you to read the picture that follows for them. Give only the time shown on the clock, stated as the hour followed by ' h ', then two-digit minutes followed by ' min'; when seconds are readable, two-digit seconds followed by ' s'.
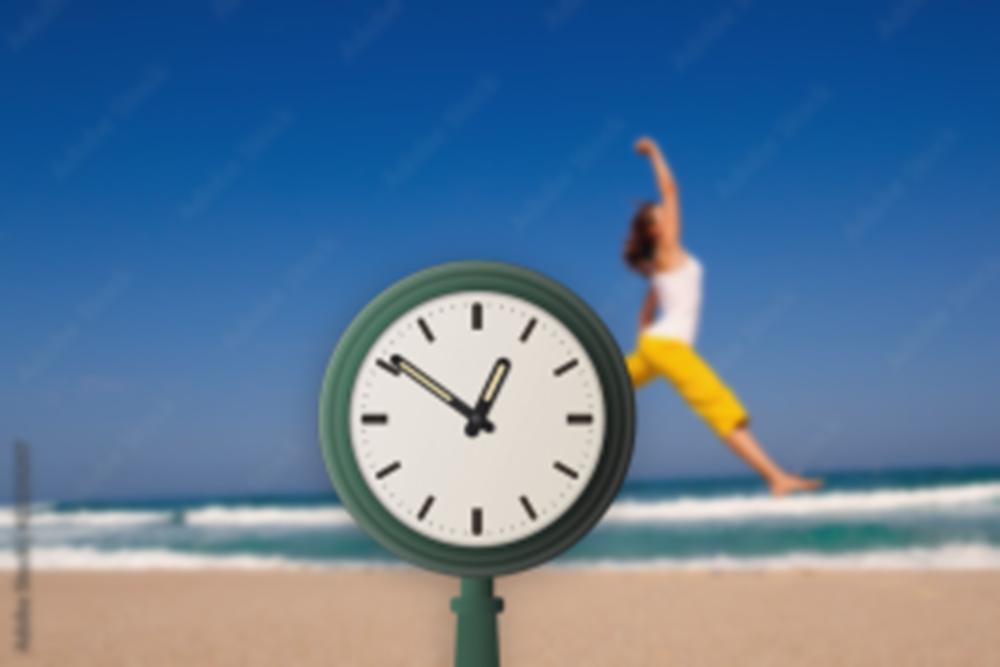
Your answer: 12 h 51 min
